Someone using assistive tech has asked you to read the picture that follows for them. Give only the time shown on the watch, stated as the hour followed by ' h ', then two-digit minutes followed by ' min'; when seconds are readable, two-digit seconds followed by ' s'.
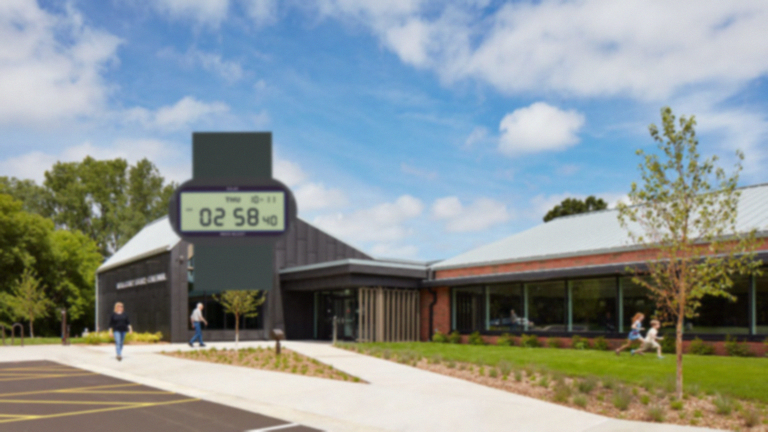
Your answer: 2 h 58 min
